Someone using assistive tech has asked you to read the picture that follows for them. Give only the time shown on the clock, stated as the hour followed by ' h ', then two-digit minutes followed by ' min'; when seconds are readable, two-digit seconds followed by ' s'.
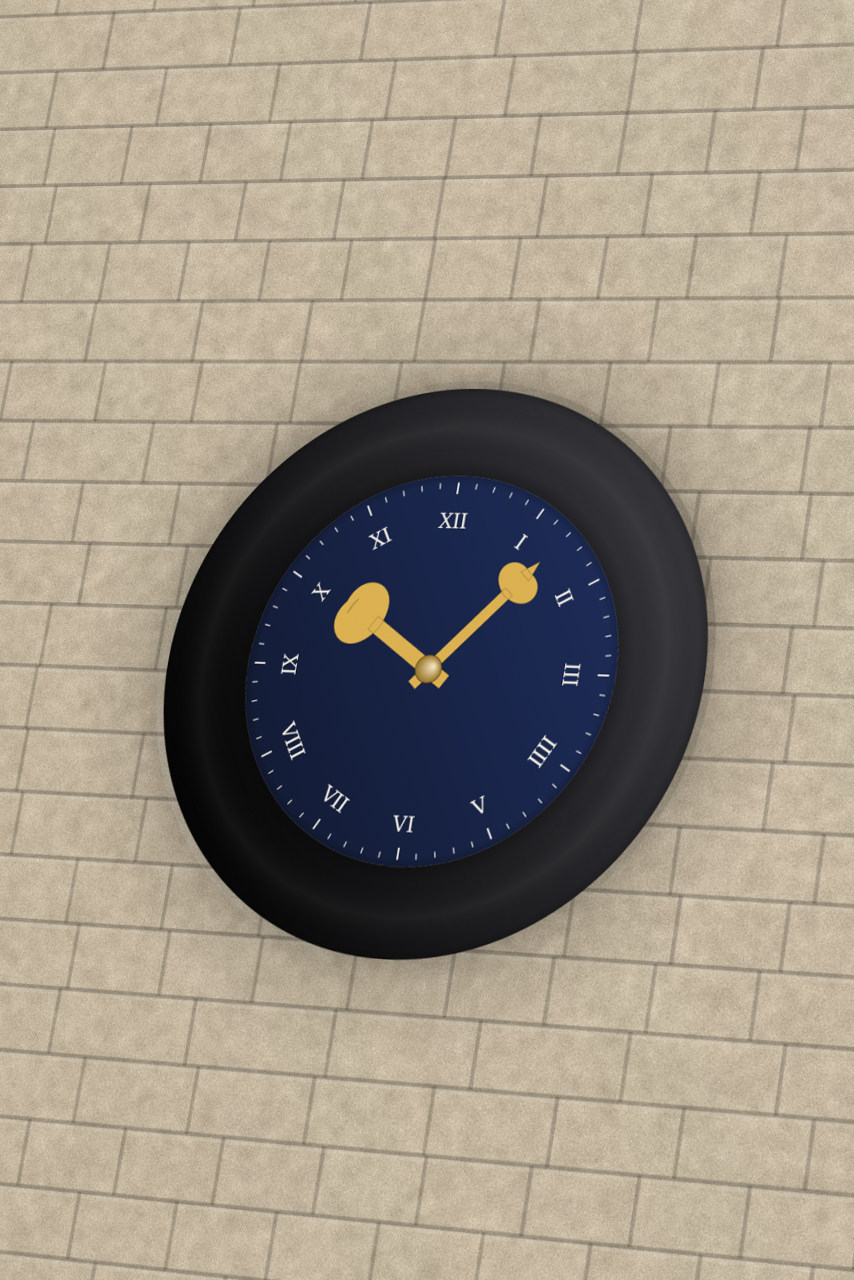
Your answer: 10 h 07 min
